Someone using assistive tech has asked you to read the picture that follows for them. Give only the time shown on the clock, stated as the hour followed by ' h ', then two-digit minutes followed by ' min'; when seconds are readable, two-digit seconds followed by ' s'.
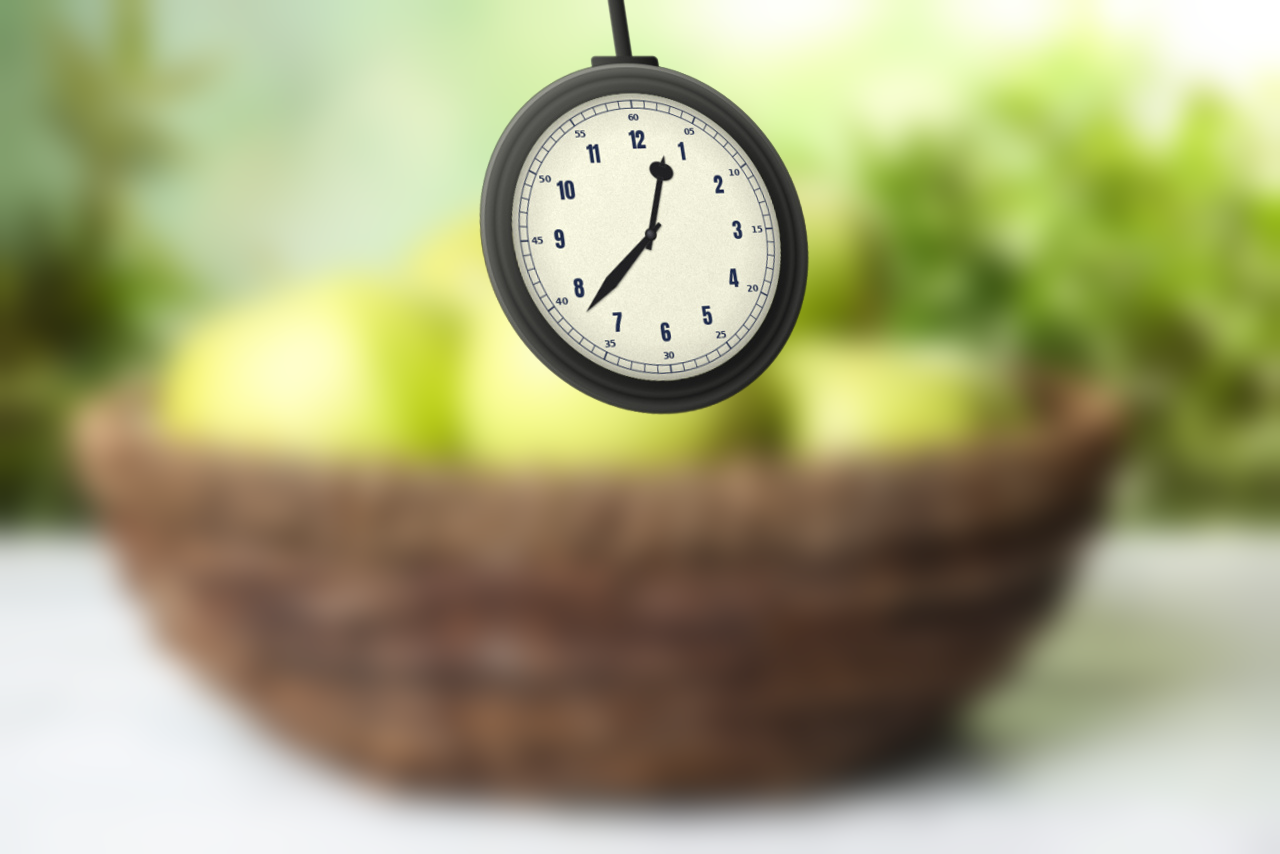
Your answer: 12 h 38 min
